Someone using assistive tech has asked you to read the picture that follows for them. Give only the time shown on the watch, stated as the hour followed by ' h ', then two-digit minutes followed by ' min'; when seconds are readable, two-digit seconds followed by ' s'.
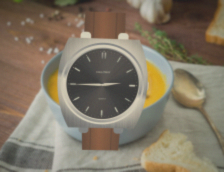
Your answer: 2 h 45 min
